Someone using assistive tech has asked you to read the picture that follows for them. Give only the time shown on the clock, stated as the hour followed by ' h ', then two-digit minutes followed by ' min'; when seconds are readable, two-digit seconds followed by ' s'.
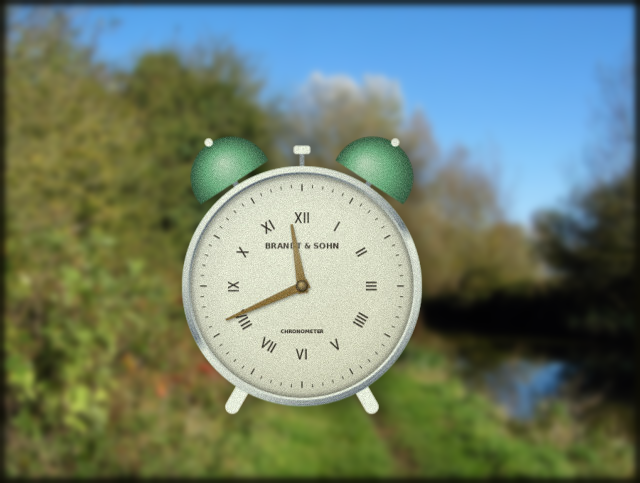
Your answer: 11 h 41 min
